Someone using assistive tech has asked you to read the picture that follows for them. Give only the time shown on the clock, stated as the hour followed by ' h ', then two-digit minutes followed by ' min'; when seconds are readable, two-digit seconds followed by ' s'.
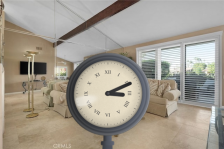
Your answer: 3 h 11 min
